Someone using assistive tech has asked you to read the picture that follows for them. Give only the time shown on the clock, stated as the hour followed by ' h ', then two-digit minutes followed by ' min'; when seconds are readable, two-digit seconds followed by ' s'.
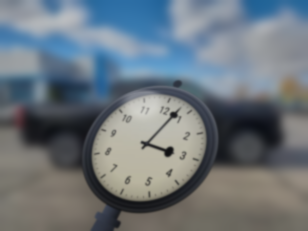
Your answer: 3 h 03 min
